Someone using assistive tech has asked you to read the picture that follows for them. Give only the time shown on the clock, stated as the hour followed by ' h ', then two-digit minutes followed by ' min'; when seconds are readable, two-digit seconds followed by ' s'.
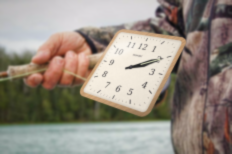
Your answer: 2 h 10 min
